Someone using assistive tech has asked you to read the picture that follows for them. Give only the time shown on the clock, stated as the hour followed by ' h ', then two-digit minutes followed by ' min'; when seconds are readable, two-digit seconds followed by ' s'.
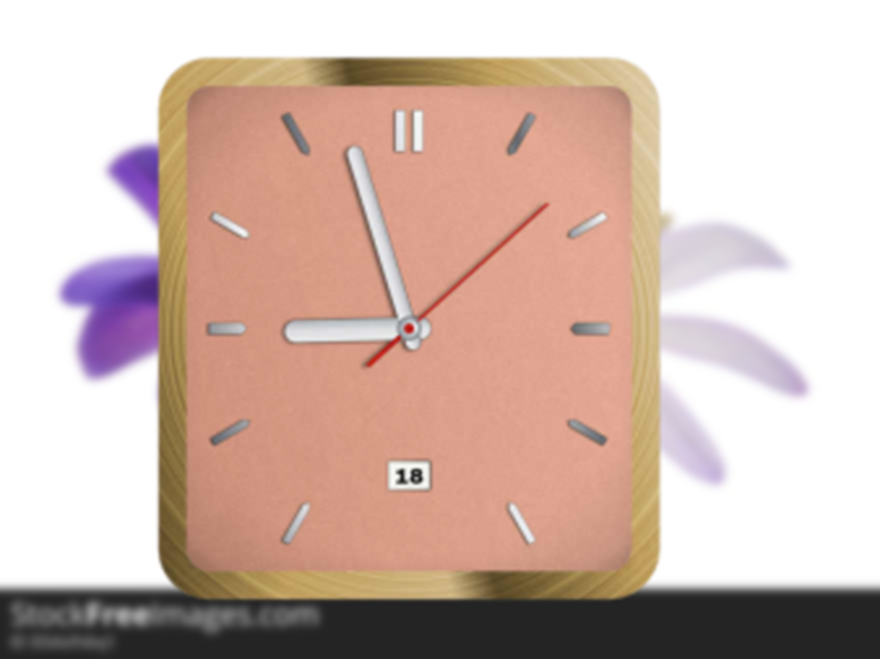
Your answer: 8 h 57 min 08 s
